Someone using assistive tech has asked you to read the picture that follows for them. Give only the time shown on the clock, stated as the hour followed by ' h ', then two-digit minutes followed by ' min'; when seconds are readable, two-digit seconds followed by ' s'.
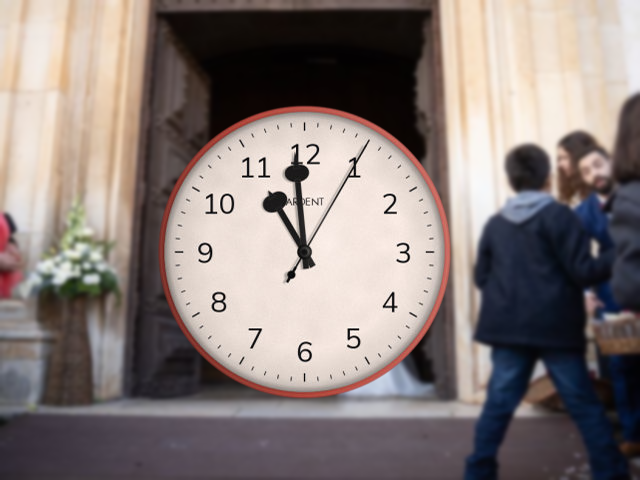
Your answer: 10 h 59 min 05 s
